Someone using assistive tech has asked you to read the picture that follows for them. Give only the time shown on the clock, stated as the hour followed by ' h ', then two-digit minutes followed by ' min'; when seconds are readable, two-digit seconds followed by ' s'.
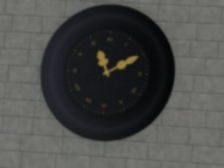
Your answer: 11 h 10 min
